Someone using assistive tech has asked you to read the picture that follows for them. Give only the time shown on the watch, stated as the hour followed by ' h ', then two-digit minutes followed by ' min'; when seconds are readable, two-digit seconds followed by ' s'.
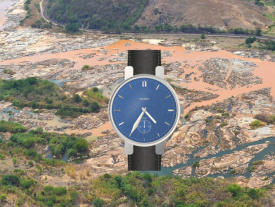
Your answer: 4 h 35 min
